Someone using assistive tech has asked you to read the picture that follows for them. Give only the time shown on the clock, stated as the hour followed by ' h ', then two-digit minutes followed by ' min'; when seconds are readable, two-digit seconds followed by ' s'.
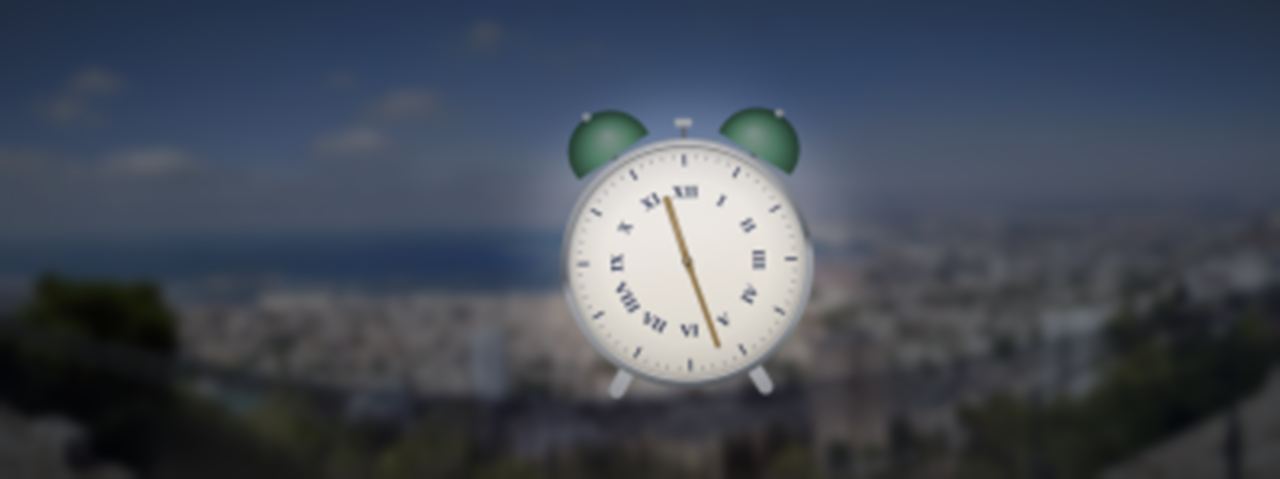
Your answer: 11 h 27 min
